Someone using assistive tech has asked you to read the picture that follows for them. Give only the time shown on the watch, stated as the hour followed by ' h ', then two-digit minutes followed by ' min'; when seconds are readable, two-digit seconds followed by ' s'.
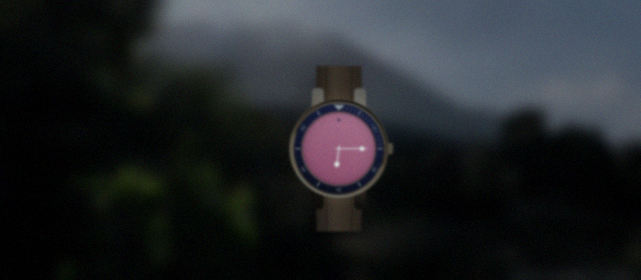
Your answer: 6 h 15 min
